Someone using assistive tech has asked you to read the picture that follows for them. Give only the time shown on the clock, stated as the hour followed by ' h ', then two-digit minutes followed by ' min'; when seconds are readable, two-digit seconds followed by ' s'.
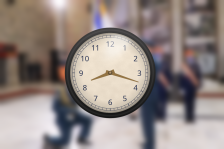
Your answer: 8 h 18 min
